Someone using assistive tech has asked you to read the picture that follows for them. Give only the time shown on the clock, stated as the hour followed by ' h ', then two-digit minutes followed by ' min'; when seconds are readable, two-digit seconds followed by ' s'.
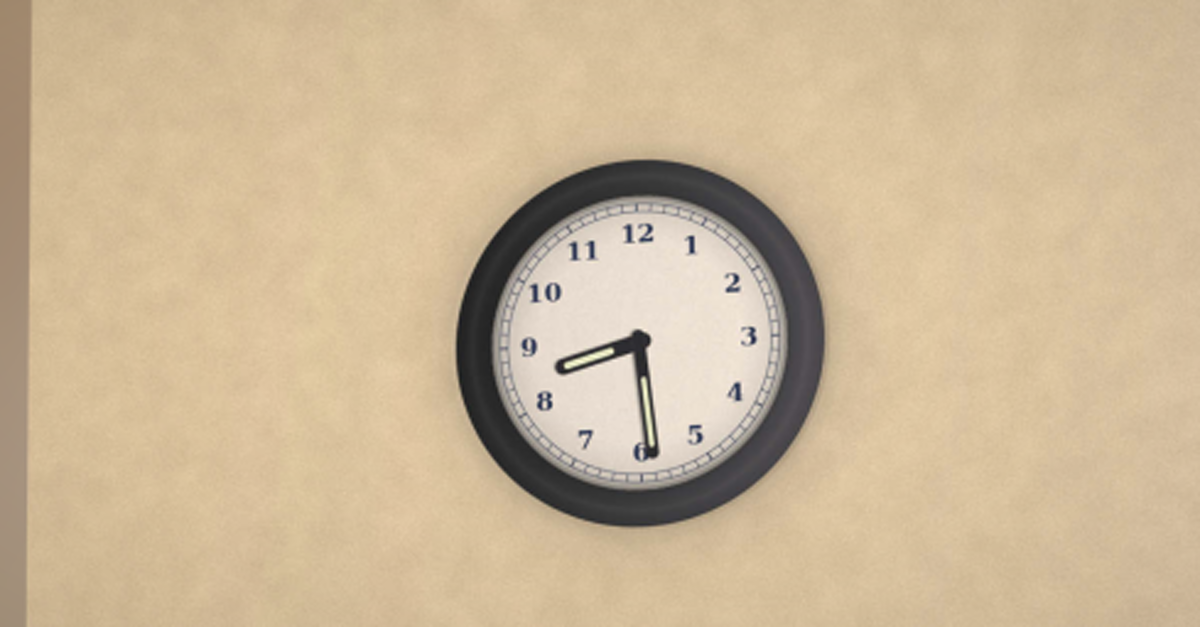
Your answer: 8 h 29 min
